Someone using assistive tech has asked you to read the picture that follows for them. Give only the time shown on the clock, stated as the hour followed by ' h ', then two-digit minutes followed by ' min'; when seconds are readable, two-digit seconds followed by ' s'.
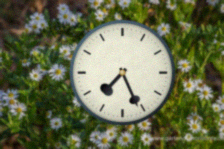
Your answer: 7 h 26 min
